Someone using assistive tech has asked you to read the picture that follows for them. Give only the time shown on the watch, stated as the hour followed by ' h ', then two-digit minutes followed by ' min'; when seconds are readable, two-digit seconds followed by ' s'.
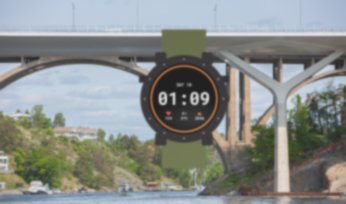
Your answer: 1 h 09 min
